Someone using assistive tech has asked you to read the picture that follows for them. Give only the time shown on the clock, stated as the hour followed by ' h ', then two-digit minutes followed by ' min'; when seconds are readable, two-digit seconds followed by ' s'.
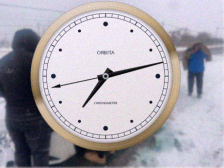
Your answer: 7 h 12 min 43 s
